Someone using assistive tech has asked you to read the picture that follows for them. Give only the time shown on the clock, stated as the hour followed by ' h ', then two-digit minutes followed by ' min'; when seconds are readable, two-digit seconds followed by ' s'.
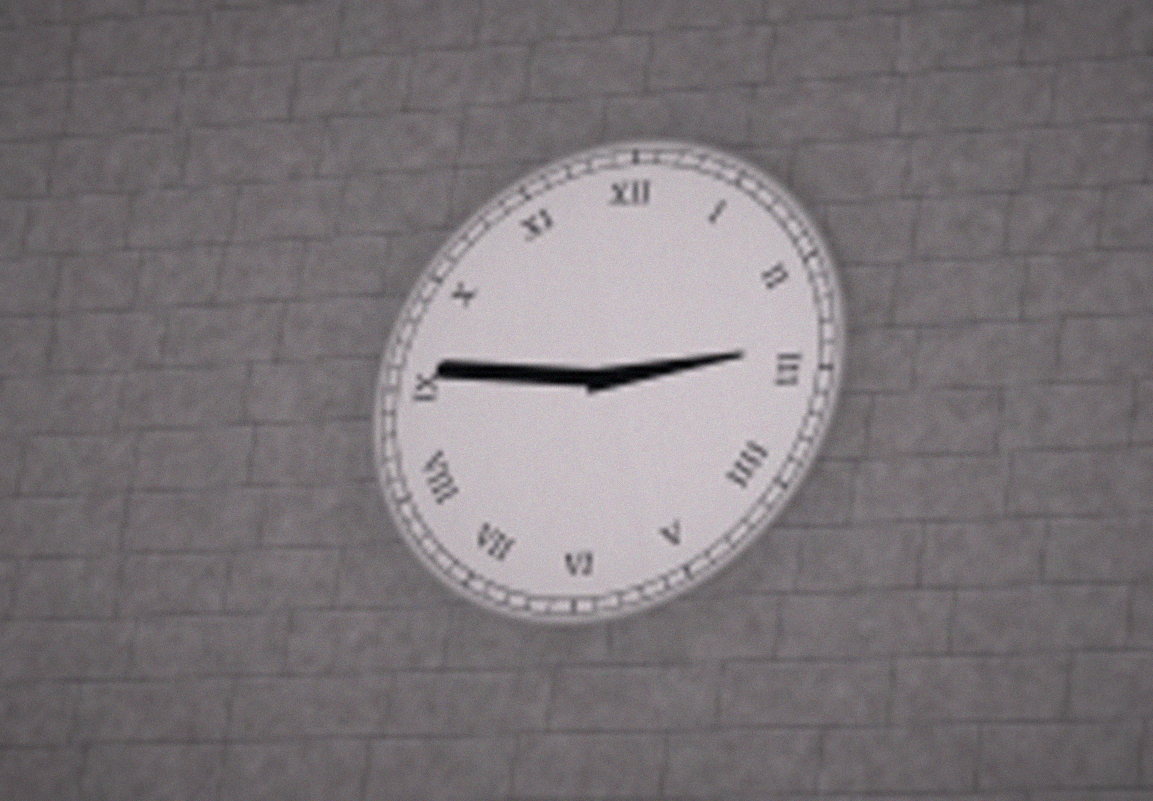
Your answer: 2 h 46 min
